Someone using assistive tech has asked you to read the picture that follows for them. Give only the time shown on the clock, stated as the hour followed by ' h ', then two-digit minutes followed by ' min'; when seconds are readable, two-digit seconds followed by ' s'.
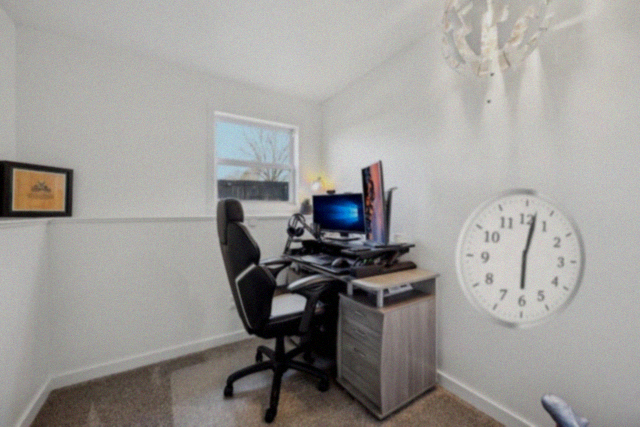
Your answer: 6 h 02 min
